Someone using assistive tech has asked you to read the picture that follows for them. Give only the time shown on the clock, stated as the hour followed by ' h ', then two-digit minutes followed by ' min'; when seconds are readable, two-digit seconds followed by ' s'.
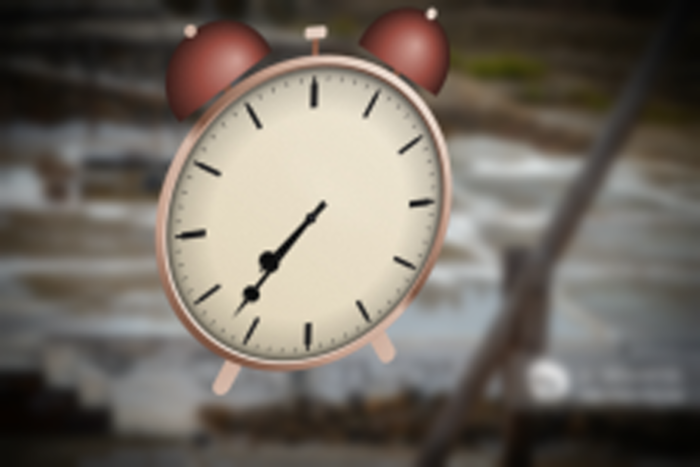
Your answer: 7 h 37 min
